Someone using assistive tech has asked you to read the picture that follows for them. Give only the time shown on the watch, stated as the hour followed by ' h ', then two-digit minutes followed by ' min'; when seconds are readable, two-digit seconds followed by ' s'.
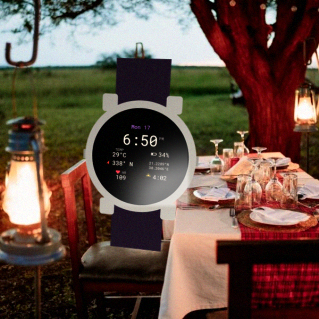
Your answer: 6 h 50 min
